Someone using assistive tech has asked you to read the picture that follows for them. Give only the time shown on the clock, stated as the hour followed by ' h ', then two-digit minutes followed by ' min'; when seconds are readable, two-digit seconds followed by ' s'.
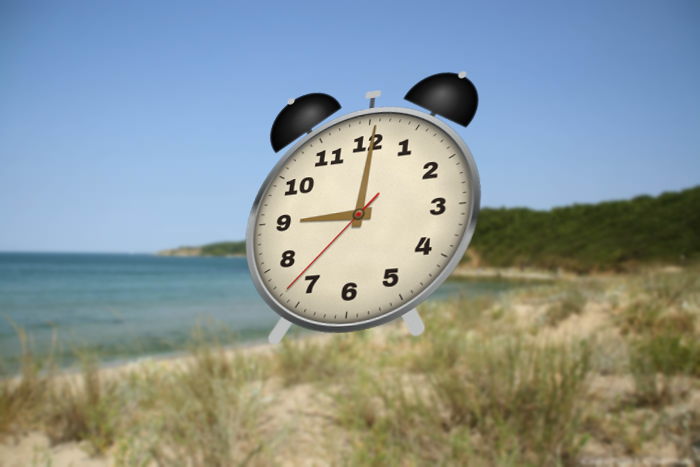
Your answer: 9 h 00 min 37 s
